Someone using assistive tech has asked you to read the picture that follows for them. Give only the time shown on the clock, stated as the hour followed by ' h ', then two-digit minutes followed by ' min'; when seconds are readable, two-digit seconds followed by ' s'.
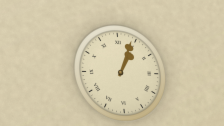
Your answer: 1 h 04 min
